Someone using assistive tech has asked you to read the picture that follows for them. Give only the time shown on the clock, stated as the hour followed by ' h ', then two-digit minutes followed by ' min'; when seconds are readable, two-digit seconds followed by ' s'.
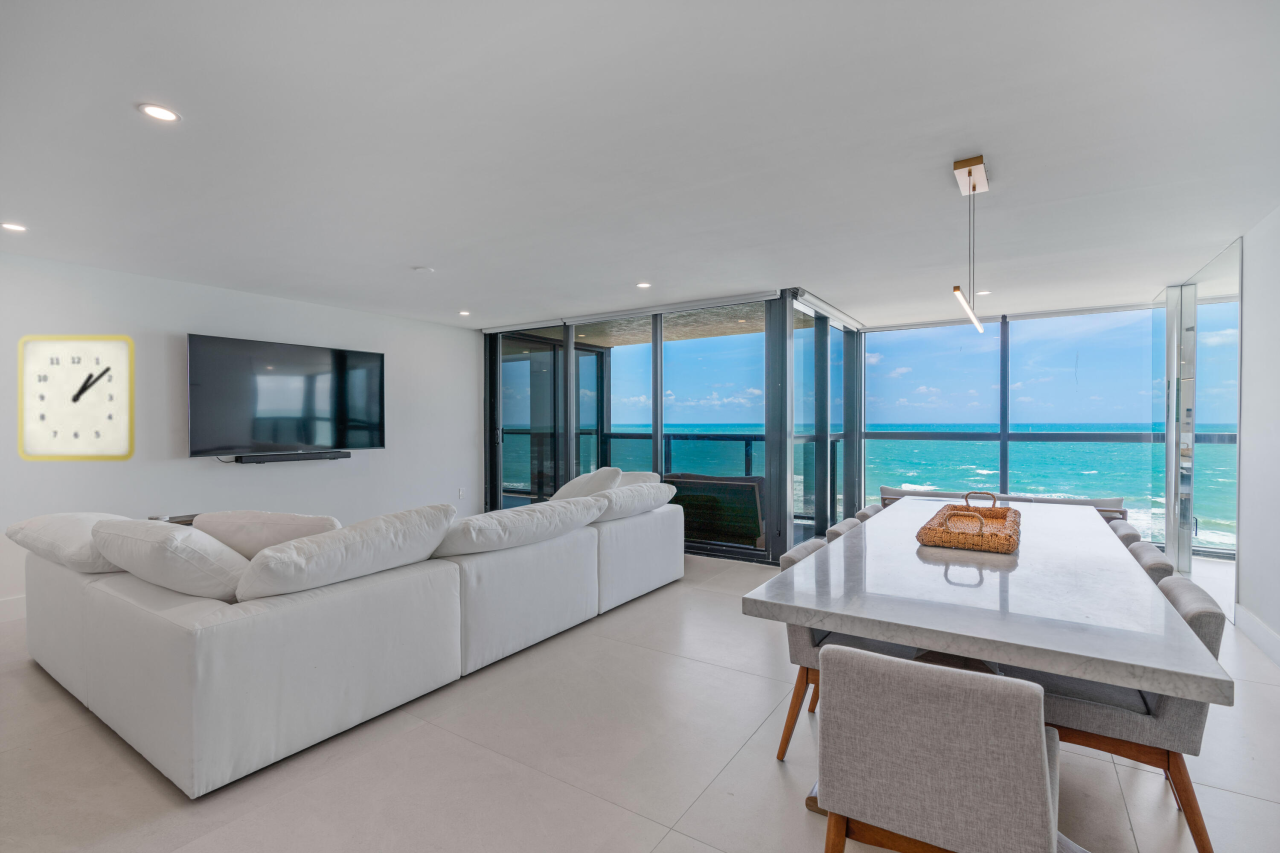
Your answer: 1 h 08 min
